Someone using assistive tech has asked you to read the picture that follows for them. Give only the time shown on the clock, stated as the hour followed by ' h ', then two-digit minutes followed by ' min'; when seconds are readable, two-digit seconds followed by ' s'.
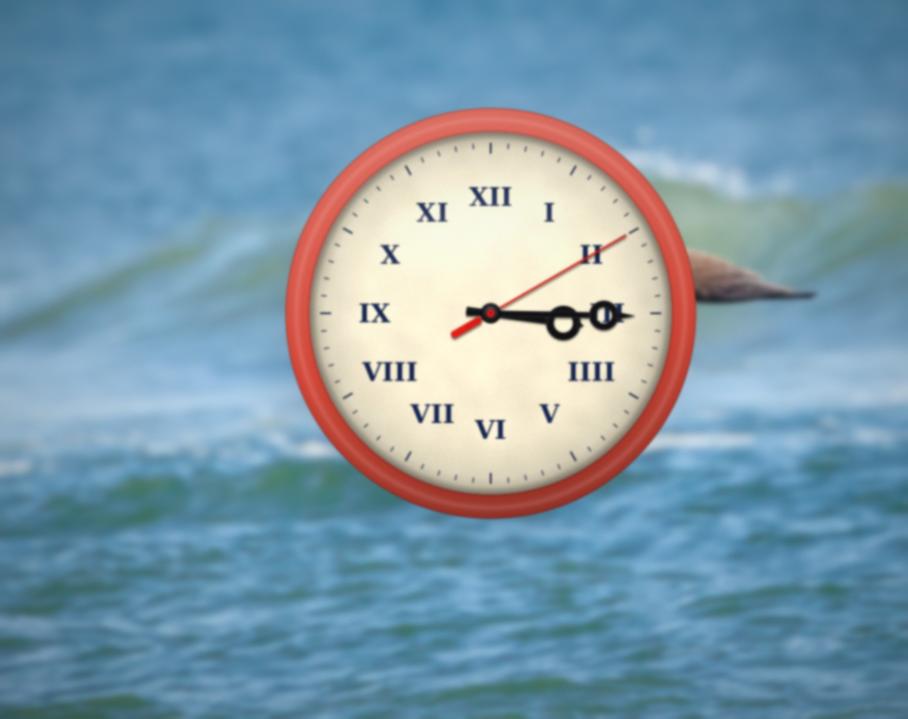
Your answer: 3 h 15 min 10 s
